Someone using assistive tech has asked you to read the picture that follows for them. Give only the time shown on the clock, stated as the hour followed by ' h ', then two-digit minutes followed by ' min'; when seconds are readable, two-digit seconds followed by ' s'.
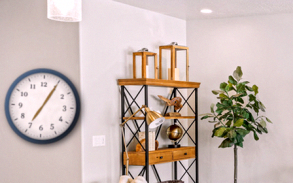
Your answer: 7 h 05 min
